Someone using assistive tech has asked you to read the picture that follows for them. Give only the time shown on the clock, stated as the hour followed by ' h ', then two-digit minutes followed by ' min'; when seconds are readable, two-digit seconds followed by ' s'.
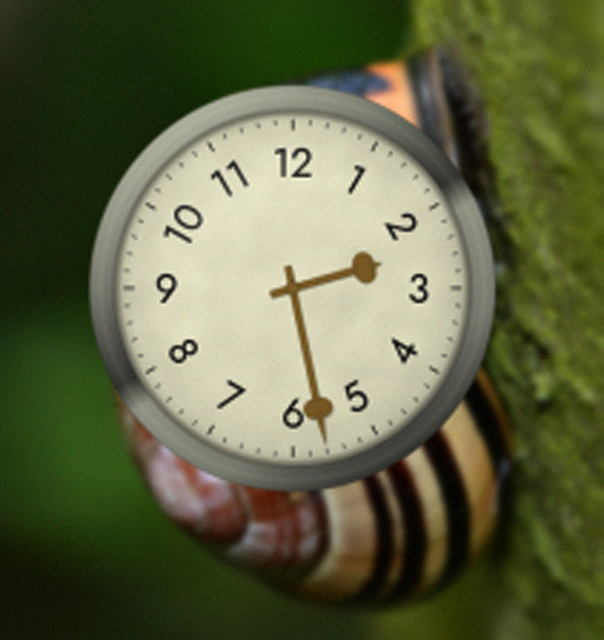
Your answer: 2 h 28 min
